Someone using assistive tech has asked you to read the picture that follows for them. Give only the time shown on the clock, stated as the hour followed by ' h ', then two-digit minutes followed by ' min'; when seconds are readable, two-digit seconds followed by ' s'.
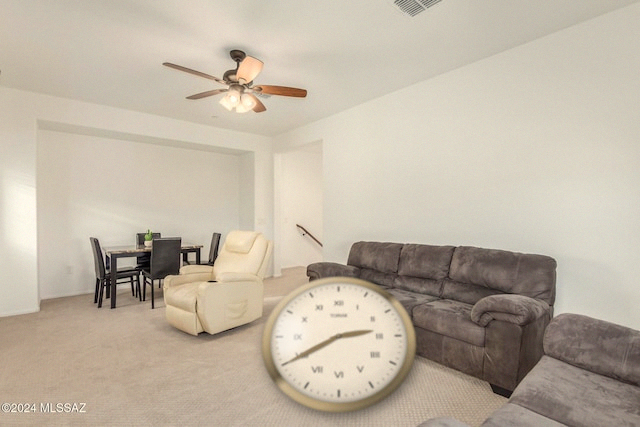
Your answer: 2 h 40 min
